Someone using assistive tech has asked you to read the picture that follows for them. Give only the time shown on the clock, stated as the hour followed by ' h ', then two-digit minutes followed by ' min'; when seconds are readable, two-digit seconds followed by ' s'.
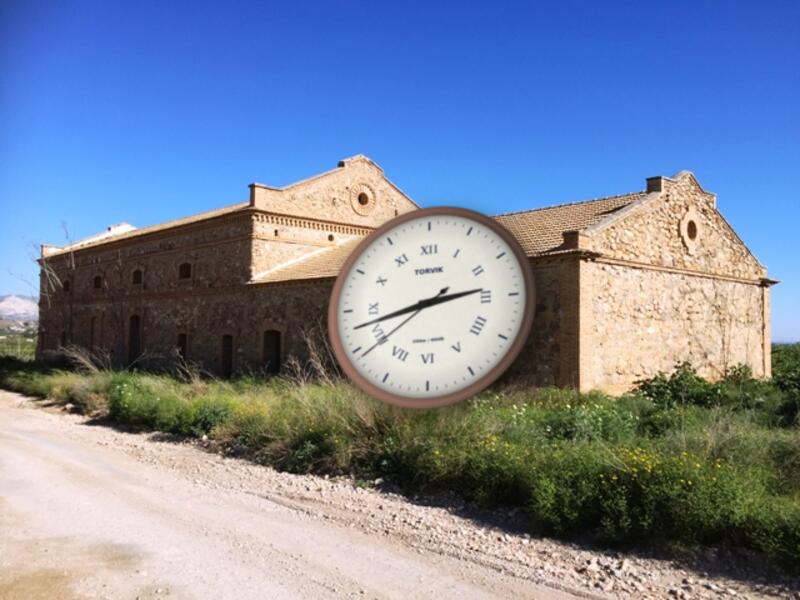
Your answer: 2 h 42 min 39 s
